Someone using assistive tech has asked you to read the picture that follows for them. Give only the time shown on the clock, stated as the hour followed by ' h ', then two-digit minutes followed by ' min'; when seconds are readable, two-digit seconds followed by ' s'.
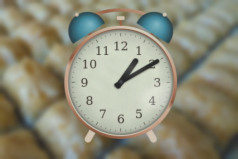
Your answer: 1 h 10 min
